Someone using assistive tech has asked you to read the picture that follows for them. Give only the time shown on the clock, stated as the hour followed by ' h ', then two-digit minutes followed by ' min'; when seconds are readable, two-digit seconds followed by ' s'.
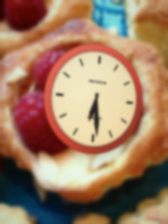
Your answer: 6 h 29 min
